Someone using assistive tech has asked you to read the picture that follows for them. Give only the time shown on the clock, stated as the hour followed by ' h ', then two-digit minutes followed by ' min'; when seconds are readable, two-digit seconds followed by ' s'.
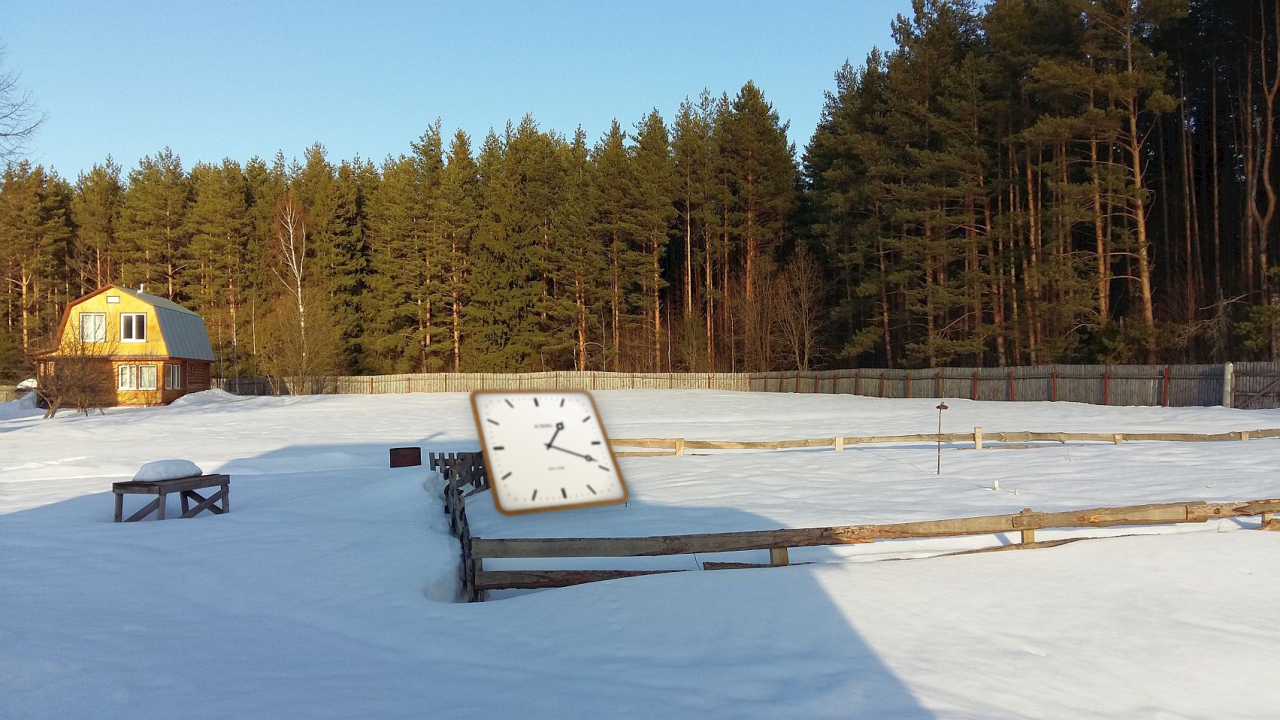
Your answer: 1 h 19 min
